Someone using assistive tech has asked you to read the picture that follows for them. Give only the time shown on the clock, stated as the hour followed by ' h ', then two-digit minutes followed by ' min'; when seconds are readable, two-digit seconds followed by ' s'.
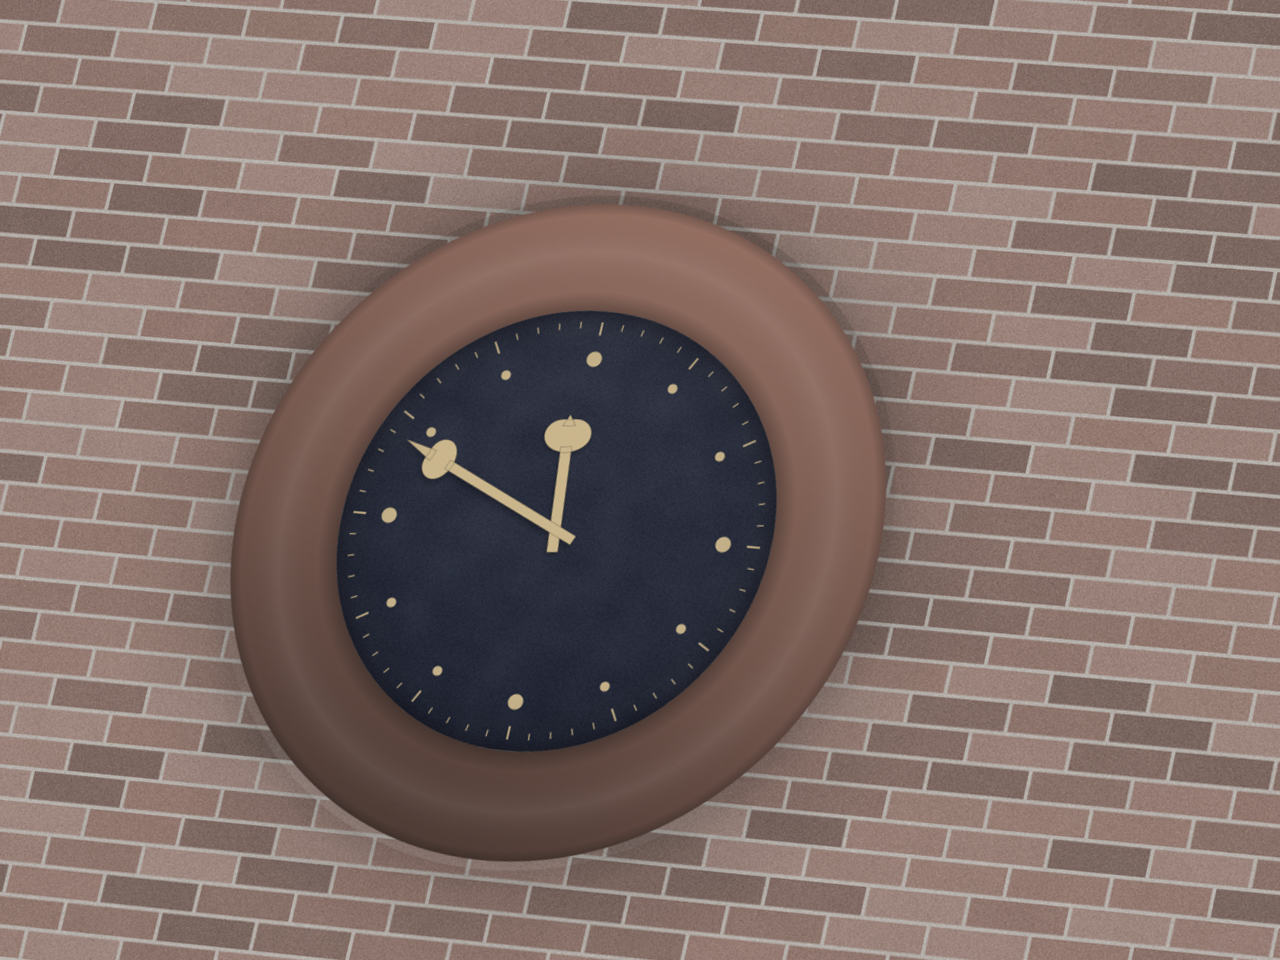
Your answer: 11 h 49 min
